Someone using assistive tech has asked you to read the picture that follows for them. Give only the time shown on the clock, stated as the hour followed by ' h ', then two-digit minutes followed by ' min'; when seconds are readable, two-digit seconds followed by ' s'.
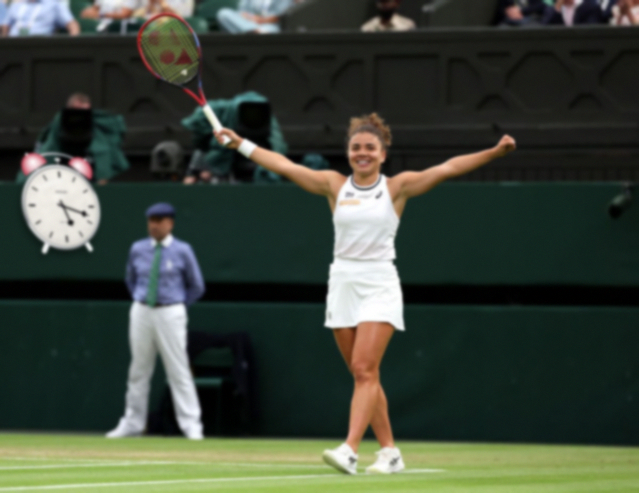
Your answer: 5 h 18 min
